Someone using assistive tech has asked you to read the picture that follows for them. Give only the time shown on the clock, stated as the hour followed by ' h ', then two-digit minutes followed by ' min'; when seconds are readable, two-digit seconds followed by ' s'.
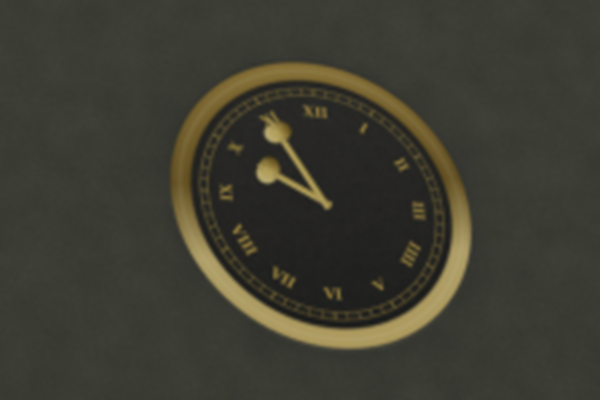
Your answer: 9 h 55 min
